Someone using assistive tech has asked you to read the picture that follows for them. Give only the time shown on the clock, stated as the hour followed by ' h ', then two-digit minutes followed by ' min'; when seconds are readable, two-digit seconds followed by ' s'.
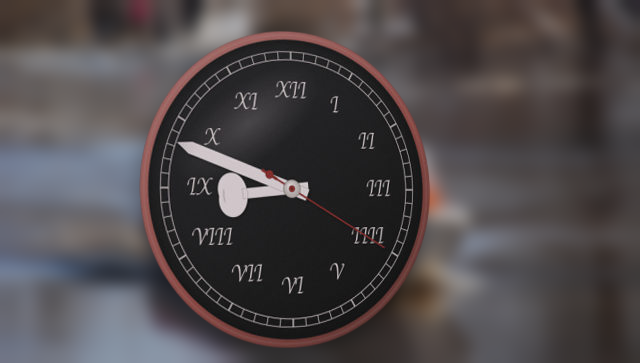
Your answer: 8 h 48 min 20 s
